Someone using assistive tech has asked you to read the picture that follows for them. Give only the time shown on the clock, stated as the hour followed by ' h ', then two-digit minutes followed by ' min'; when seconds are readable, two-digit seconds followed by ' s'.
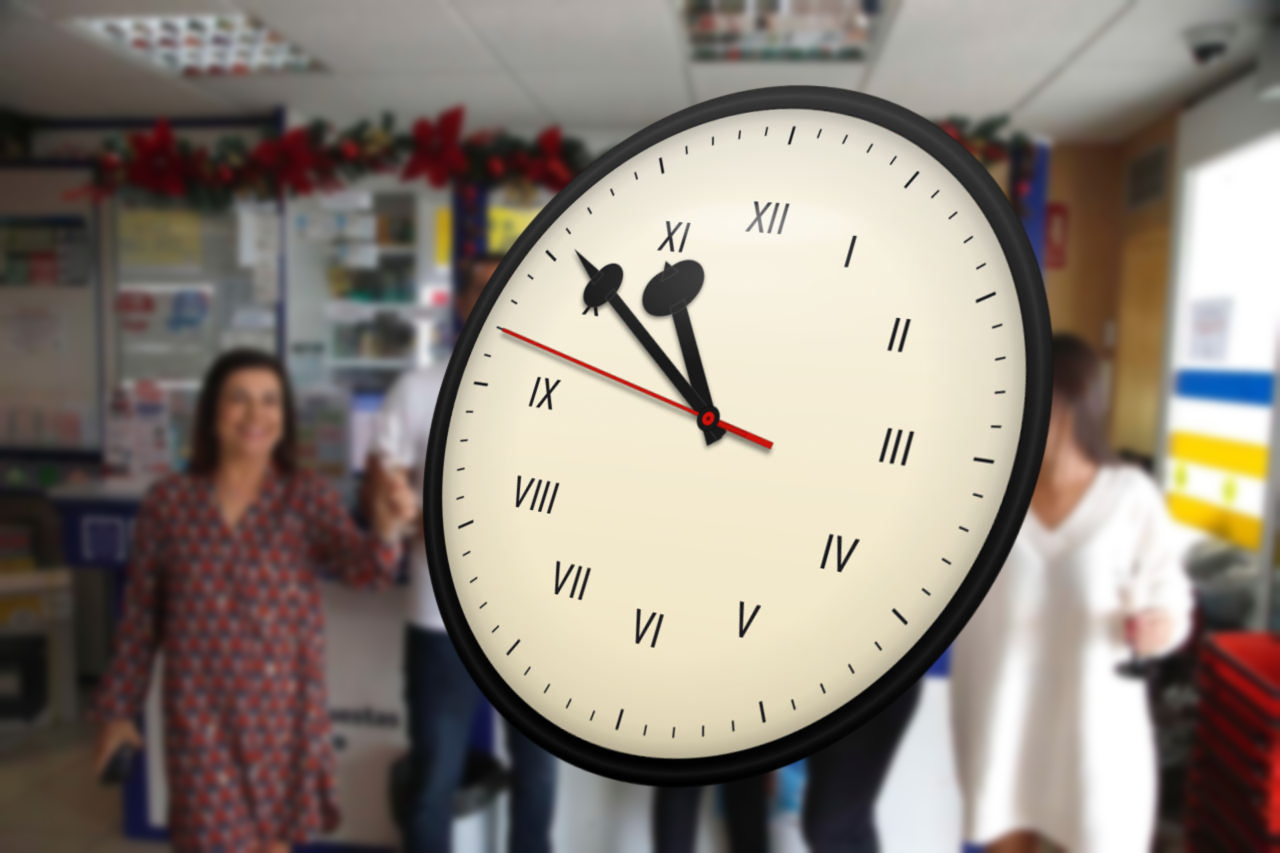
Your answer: 10 h 50 min 47 s
